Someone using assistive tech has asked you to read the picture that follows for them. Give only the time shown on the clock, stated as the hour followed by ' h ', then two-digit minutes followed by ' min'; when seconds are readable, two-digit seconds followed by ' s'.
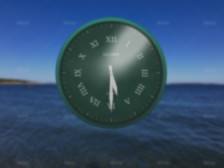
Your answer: 5 h 30 min
